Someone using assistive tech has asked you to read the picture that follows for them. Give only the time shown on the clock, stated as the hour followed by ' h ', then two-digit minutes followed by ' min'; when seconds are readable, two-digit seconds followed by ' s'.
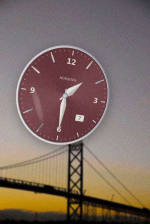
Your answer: 1 h 30 min
